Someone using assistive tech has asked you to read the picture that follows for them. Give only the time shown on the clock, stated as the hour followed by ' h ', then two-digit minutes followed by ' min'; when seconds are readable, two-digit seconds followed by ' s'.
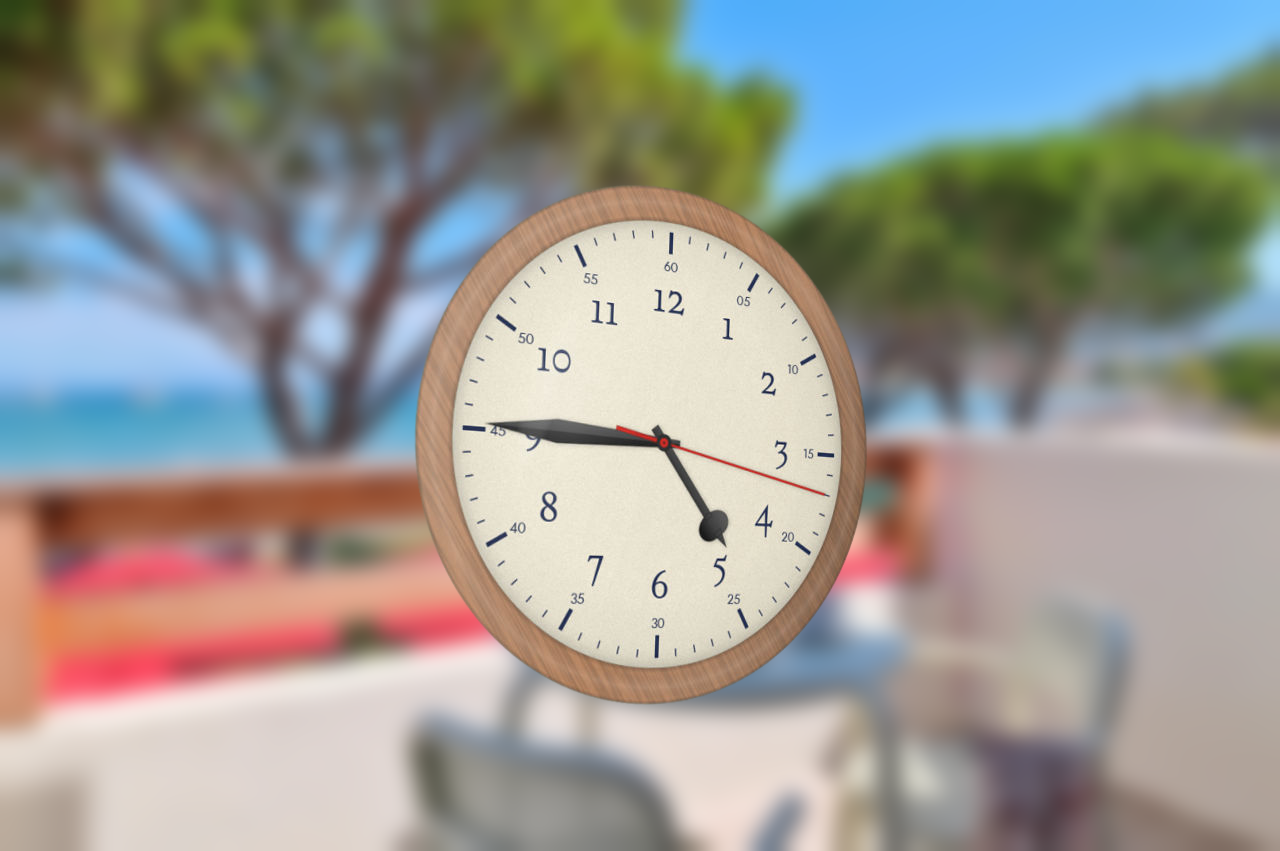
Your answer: 4 h 45 min 17 s
